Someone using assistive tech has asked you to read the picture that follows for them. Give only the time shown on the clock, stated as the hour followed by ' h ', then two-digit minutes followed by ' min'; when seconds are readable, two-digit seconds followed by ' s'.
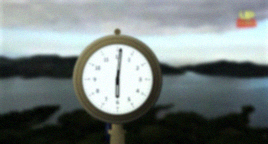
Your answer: 6 h 01 min
